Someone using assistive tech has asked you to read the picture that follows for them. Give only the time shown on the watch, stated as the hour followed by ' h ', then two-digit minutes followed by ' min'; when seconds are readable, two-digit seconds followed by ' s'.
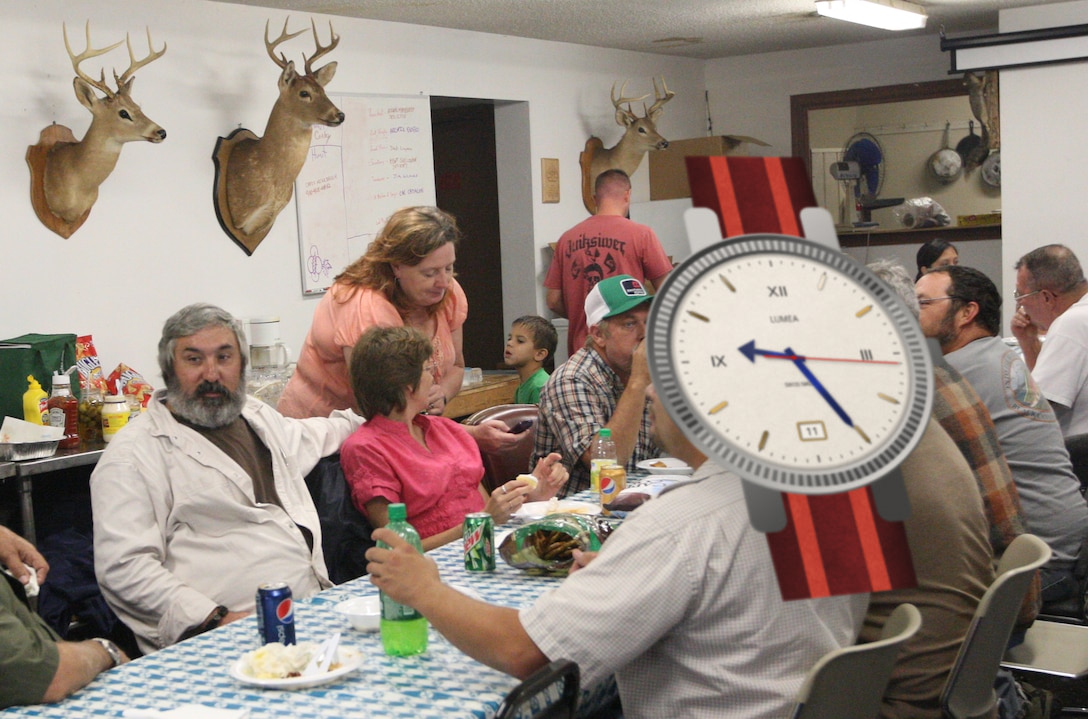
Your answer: 9 h 25 min 16 s
